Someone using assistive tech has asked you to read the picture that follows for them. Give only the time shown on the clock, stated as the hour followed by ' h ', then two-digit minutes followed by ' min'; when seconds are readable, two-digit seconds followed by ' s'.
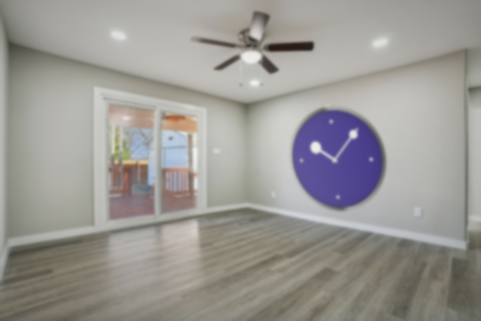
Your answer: 10 h 07 min
